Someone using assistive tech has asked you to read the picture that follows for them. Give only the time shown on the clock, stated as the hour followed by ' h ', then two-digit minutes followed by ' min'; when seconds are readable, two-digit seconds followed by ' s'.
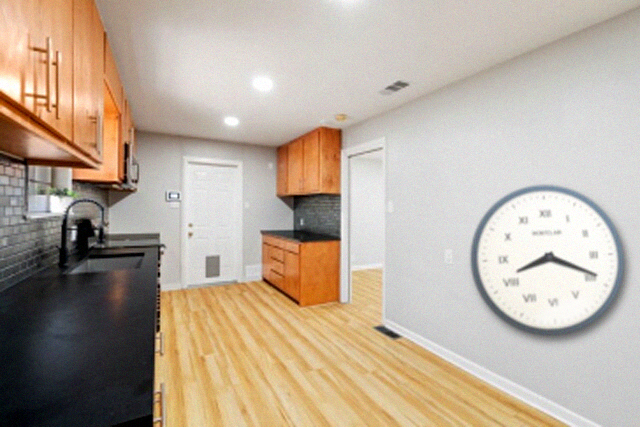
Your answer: 8 h 19 min
